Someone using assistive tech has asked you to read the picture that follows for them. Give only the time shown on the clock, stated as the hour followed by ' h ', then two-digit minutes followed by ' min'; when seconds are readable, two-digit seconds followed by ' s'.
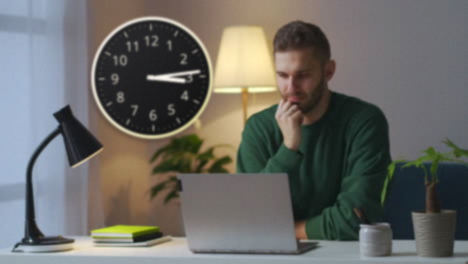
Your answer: 3 h 14 min
